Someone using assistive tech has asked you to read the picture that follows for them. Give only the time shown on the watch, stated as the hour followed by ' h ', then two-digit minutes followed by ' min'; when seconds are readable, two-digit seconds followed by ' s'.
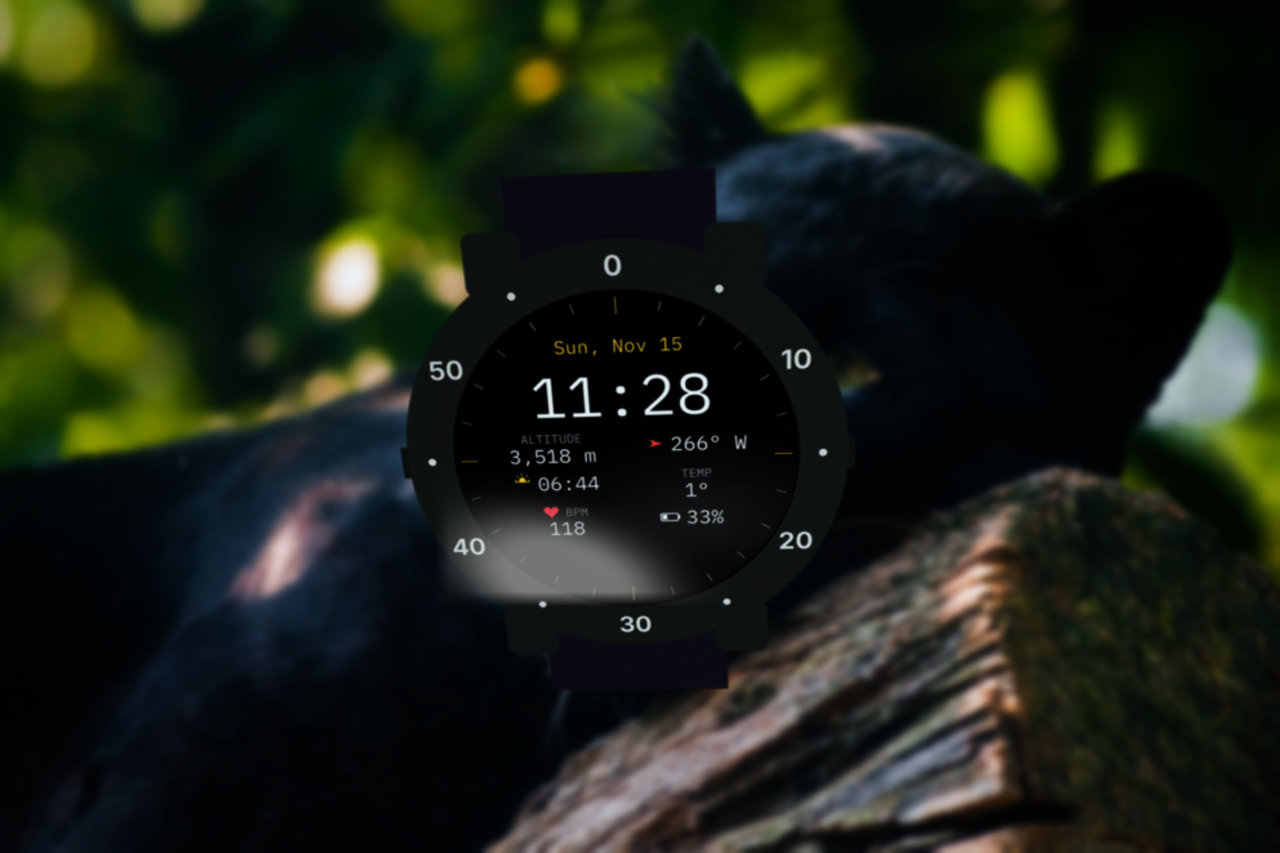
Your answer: 11 h 28 min
